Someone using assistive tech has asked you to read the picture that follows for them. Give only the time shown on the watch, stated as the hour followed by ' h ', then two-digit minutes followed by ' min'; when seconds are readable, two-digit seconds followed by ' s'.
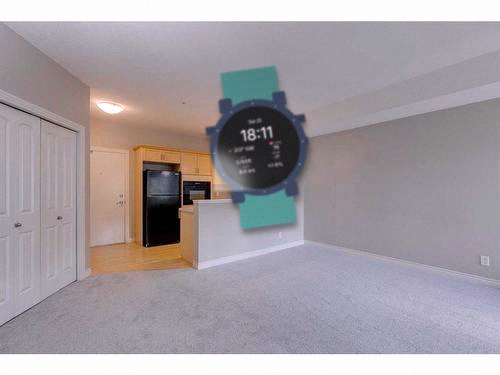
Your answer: 18 h 11 min
